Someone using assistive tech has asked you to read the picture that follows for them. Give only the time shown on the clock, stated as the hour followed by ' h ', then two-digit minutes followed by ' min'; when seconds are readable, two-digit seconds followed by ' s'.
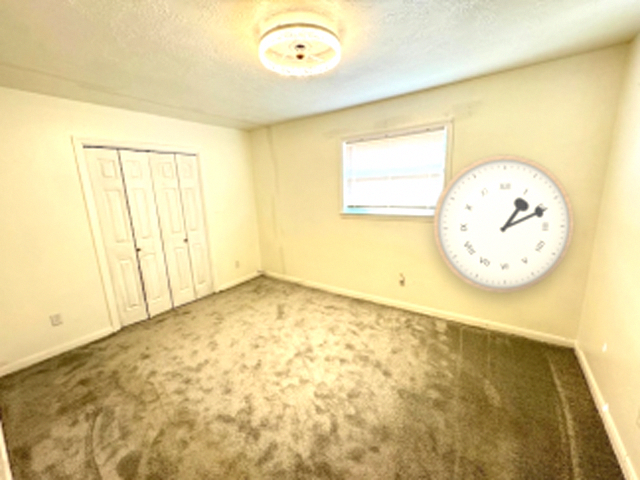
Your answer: 1 h 11 min
